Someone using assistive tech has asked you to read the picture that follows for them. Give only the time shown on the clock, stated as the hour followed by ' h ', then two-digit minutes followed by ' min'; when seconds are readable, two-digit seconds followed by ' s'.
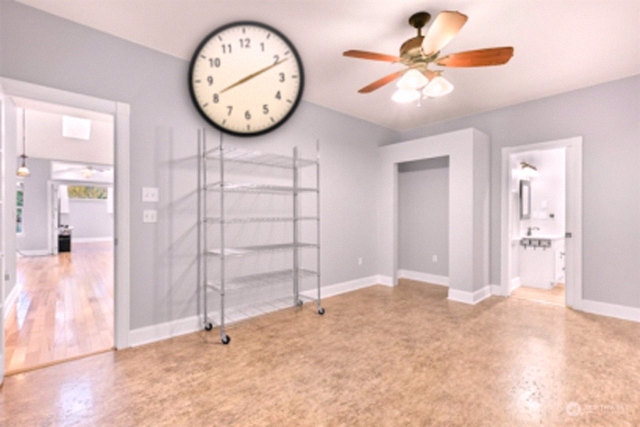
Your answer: 8 h 11 min
